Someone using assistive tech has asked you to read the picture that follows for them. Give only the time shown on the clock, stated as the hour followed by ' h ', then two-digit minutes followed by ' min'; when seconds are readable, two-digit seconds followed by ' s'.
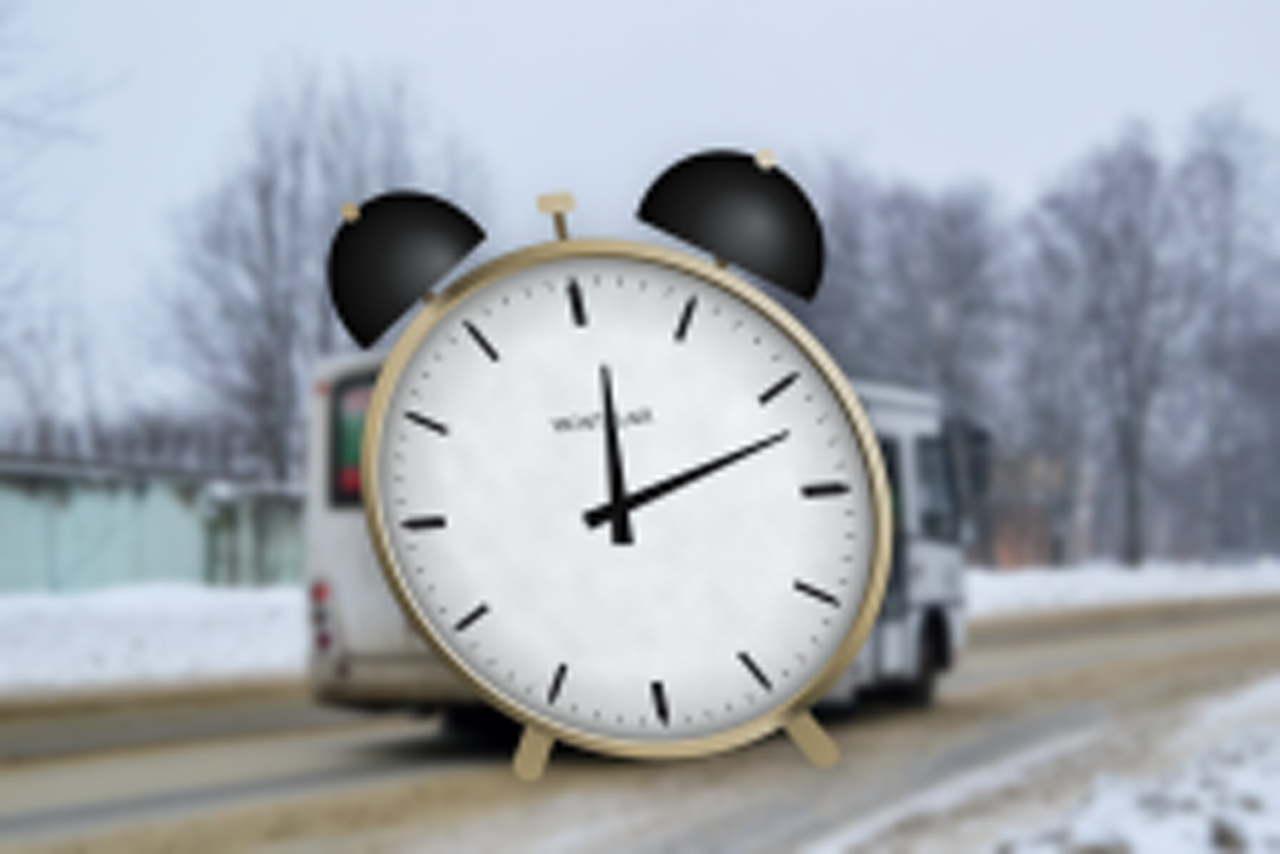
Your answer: 12 h 12 min
